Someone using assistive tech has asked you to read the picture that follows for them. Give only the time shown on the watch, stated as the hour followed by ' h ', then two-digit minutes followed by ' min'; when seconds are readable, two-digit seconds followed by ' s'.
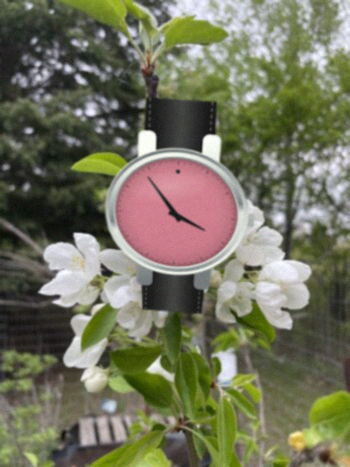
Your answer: 3 h 54 min
